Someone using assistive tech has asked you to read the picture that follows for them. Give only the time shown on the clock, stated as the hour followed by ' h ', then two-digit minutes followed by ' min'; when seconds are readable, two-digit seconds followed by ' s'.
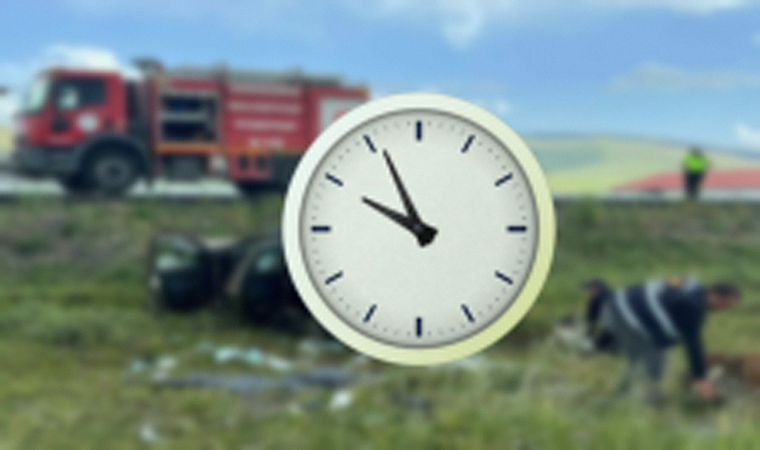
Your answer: 9 h 56 min
